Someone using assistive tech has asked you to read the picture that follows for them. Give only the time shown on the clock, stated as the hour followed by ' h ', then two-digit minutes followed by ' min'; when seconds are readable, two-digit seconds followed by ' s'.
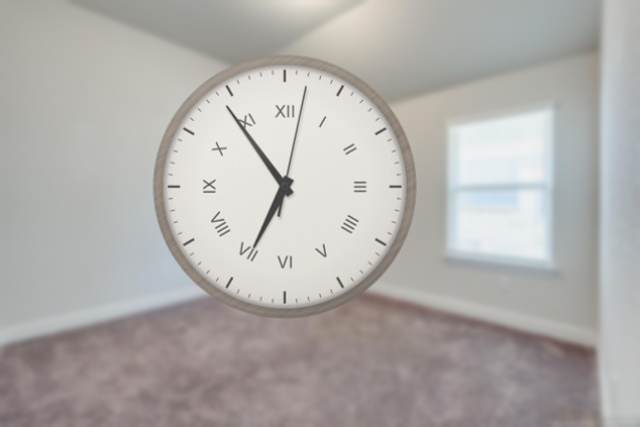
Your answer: 6 h 54 min 02 s
